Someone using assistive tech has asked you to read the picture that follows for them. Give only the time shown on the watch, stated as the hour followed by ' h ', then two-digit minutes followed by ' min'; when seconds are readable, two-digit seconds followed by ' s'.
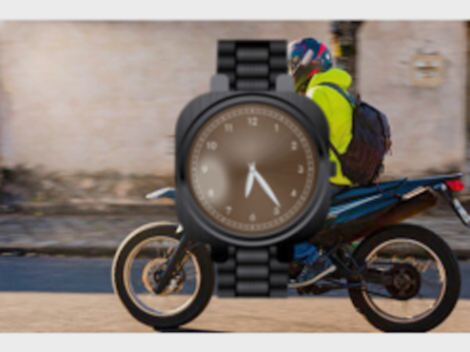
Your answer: 6 h 24 min
